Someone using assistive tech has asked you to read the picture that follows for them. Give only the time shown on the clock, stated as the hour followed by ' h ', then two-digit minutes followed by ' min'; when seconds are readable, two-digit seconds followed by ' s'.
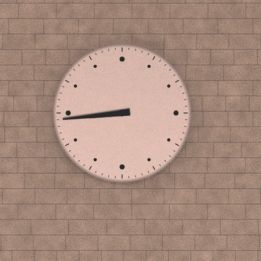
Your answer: 8 h 44 min
